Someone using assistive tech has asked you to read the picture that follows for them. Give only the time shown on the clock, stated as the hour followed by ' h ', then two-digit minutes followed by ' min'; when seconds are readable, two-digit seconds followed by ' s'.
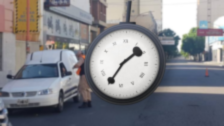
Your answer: 1 h 35 min
